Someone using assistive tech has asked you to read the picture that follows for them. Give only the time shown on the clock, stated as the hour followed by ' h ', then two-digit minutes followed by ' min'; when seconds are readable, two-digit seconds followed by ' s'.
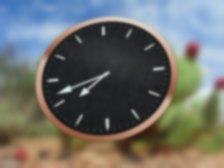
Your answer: 7 h 42 min
